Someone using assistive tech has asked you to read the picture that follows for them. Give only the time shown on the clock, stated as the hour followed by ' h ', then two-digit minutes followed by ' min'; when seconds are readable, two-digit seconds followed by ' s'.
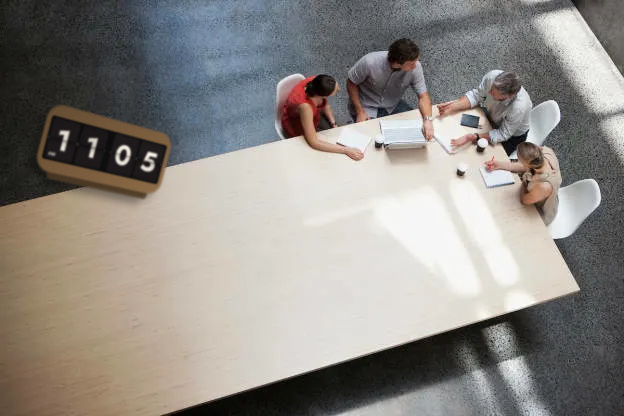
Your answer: 11 h 05 min
